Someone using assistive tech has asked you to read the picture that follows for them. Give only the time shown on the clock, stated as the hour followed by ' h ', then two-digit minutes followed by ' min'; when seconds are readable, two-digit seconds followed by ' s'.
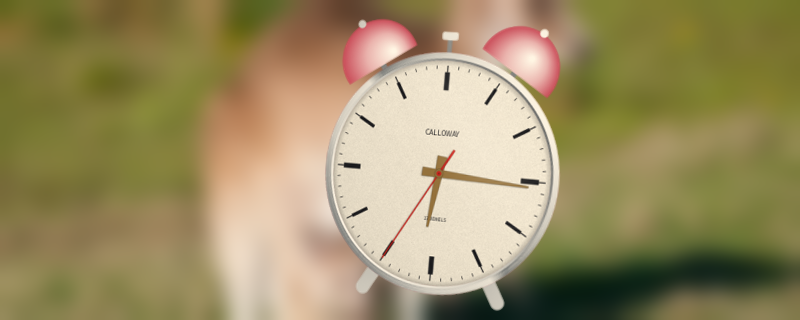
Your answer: 6 h 15 min 35 s
